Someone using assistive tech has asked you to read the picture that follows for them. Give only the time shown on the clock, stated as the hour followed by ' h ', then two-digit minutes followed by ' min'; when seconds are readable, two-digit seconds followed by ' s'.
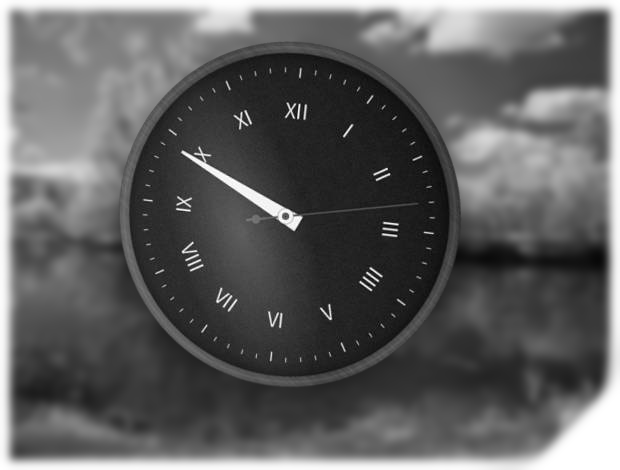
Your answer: 9 h 49 min 13 s
